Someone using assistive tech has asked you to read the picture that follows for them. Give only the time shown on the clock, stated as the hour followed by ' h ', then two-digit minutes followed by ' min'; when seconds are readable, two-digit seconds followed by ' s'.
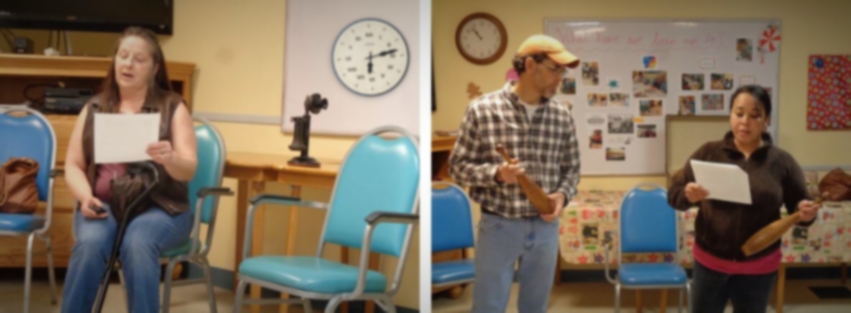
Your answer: 6 h 13 min
